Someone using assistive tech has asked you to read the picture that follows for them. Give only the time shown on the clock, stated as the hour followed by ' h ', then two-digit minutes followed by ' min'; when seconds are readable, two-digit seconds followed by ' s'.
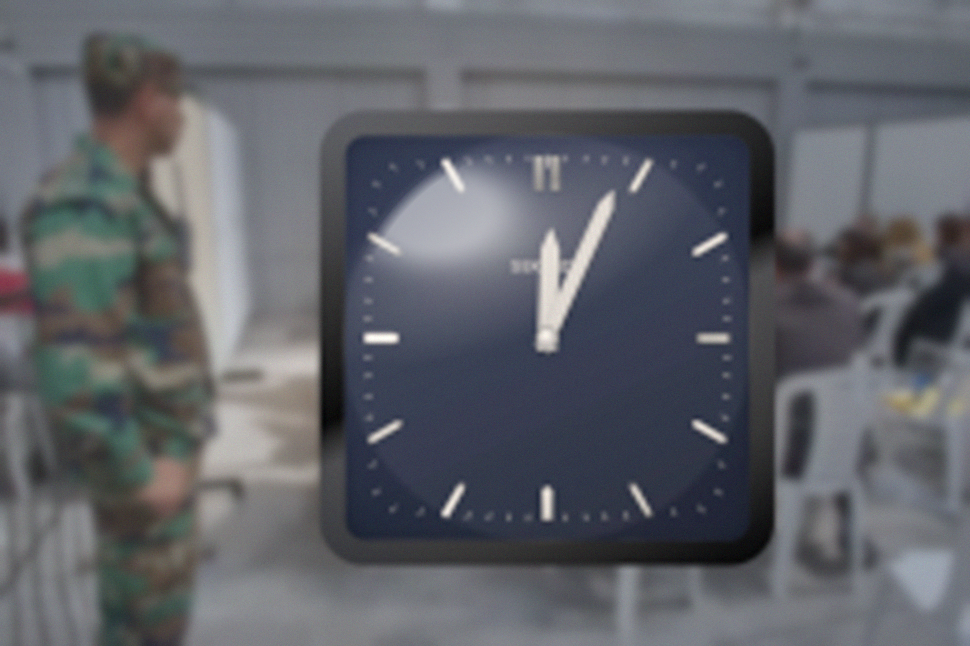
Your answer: 12 h 04 min
